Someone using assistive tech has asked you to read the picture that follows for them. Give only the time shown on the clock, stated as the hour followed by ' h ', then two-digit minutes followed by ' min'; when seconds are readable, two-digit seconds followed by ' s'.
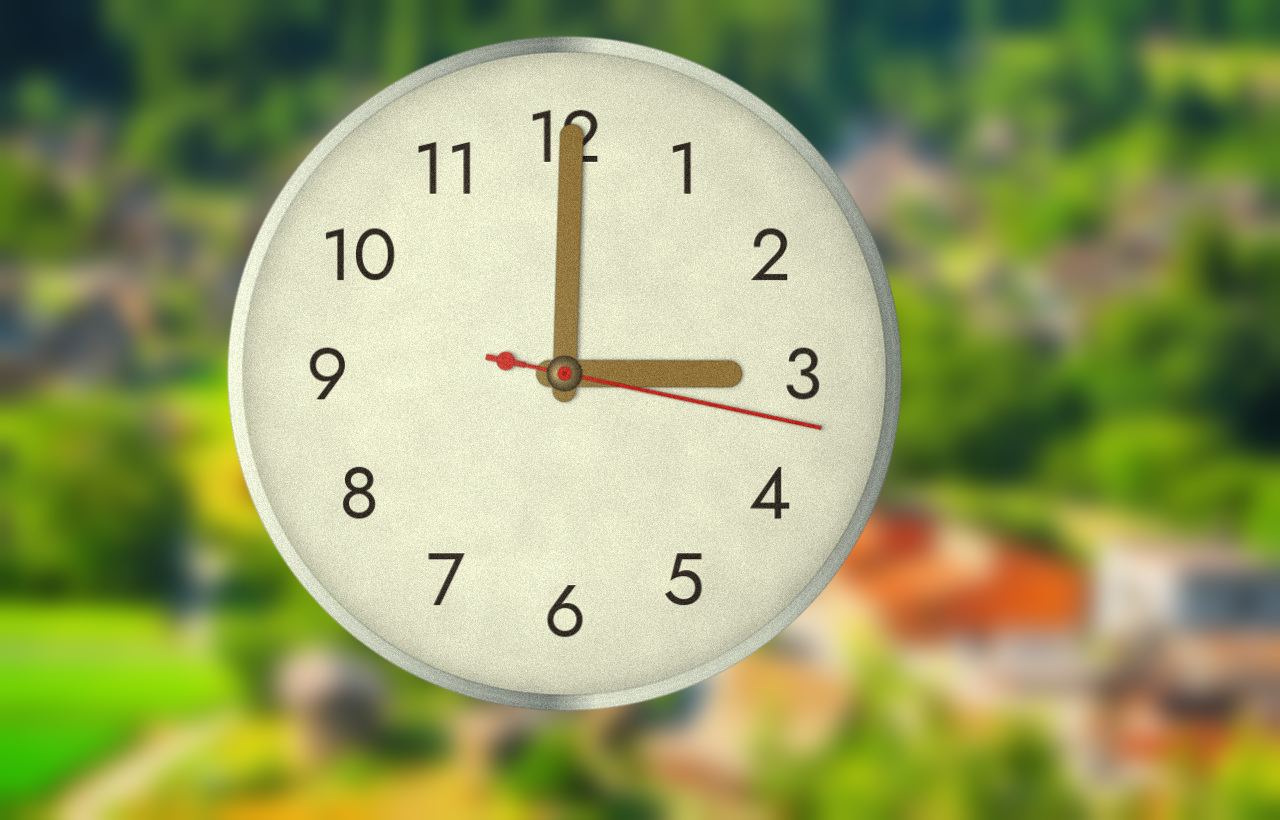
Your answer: 3 h 00 min 17 s
